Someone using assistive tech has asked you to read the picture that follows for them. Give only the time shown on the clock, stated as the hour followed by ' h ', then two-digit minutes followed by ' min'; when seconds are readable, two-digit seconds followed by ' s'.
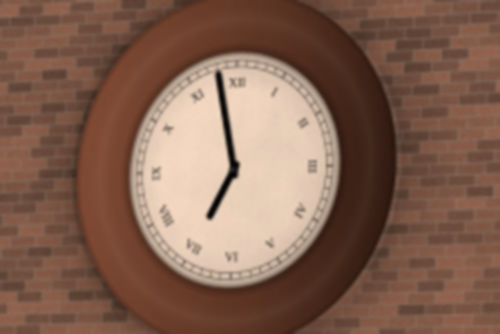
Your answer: 6 h 58 min
